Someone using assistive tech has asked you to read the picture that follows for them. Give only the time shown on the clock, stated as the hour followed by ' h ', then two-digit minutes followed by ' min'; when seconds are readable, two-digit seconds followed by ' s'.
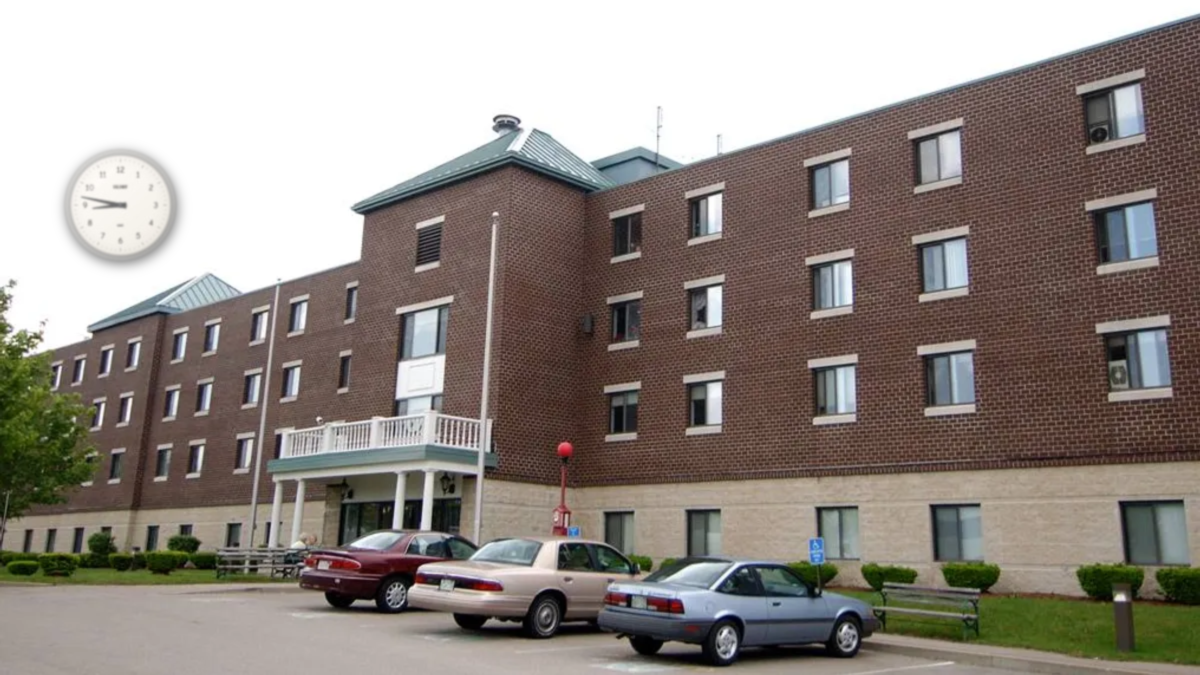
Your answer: 8 h 47 min
